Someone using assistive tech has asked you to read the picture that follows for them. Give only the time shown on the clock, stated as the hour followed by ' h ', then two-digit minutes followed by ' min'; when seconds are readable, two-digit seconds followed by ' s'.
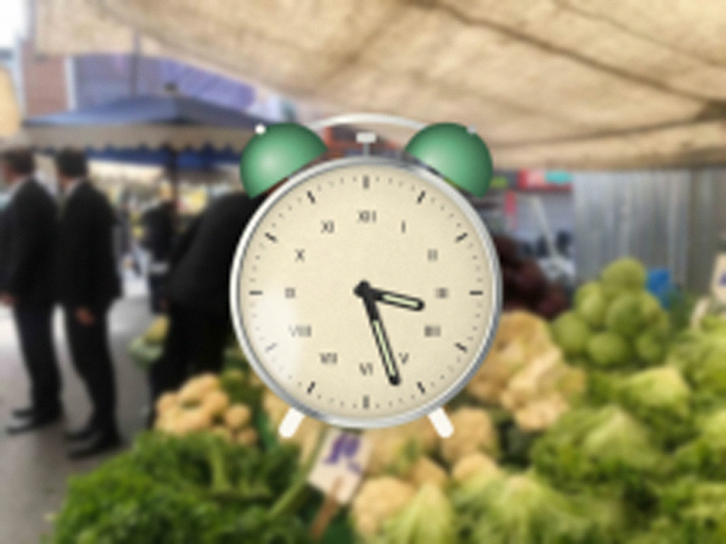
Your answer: 3 h 27 min
